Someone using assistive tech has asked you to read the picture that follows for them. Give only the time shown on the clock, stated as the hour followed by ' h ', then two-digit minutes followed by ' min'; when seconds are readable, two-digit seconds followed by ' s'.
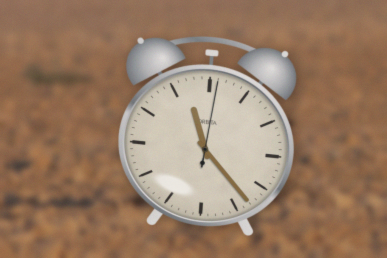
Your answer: 11 h 23 min 01 s
